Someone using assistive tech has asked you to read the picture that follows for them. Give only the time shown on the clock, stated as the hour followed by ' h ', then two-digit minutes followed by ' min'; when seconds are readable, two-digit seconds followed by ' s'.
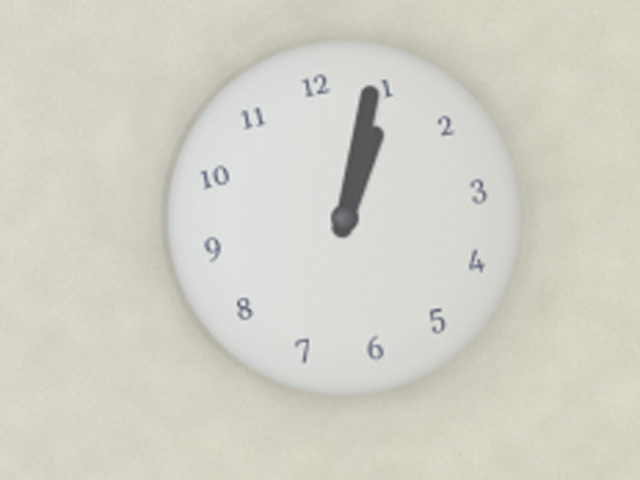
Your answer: 1 h 04 min
